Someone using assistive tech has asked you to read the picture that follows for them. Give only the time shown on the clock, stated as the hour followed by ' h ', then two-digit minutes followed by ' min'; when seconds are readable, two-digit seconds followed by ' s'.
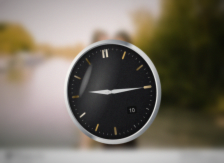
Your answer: 9 h 15 min
